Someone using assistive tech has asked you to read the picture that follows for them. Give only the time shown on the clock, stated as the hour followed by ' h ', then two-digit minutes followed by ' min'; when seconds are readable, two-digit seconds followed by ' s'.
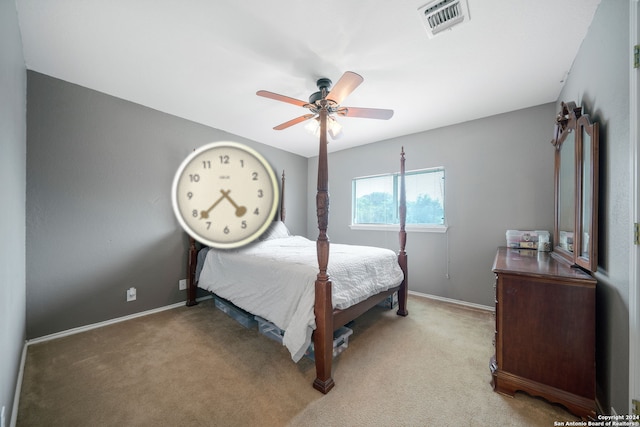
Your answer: 4 h 38 min
